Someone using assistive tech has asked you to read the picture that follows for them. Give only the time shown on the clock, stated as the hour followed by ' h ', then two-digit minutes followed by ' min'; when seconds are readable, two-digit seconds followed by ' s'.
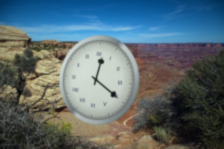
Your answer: 12 h 20 min
